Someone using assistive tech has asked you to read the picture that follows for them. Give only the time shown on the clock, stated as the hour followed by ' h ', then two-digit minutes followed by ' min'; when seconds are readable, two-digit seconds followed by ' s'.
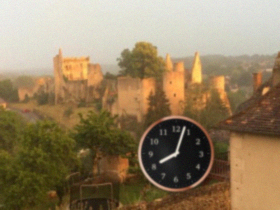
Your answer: 8 h 03 min
